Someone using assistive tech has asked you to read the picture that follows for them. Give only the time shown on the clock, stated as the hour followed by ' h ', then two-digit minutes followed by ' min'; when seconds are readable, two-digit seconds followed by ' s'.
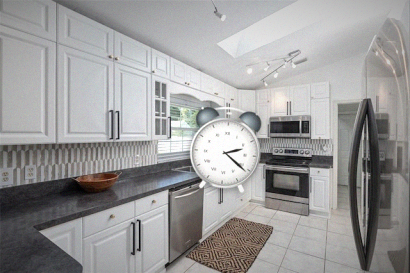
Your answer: 2 h 21 min
